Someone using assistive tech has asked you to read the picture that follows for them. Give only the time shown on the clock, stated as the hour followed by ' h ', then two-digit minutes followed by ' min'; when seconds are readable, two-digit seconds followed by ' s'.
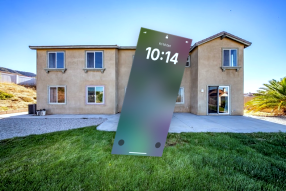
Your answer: 10 h 14 min
